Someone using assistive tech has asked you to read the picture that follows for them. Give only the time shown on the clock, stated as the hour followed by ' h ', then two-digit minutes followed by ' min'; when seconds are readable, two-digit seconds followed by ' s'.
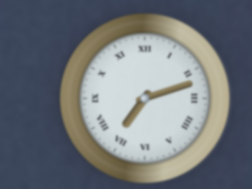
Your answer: 7 h 12 min
